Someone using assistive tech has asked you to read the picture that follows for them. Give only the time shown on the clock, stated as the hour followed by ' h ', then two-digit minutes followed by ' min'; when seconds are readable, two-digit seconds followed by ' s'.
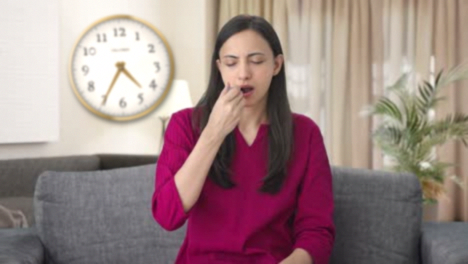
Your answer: 4 h 35 min
